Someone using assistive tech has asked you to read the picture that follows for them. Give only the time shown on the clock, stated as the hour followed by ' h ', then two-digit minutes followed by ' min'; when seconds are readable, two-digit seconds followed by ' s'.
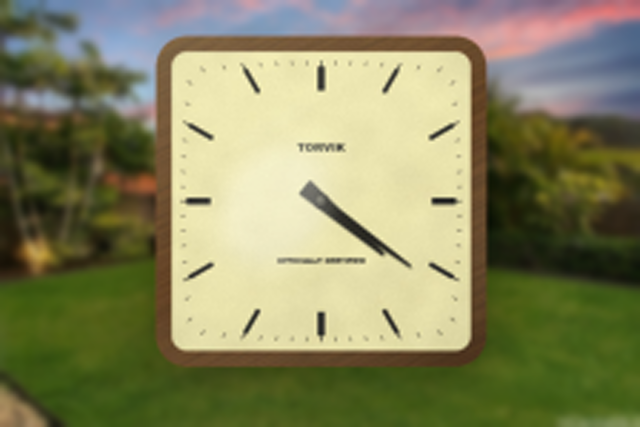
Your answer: 4 h 21 min
